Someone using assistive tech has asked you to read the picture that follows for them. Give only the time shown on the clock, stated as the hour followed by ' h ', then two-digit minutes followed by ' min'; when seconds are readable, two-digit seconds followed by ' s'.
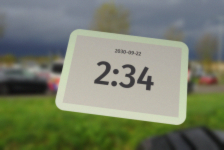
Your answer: 2 h 34 min
